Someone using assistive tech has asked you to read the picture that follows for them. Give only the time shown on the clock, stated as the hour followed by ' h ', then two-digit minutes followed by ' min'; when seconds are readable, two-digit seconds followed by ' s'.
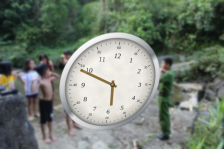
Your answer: 5 h 49 min
